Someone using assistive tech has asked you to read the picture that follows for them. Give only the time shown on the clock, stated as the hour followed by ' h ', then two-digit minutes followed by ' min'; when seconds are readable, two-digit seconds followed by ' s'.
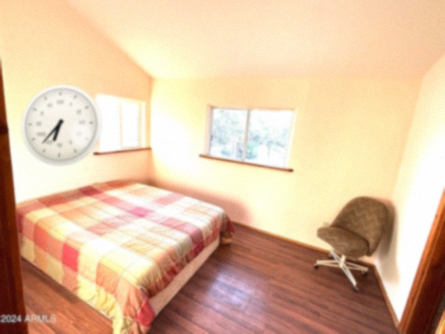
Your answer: 6 h 37 min
